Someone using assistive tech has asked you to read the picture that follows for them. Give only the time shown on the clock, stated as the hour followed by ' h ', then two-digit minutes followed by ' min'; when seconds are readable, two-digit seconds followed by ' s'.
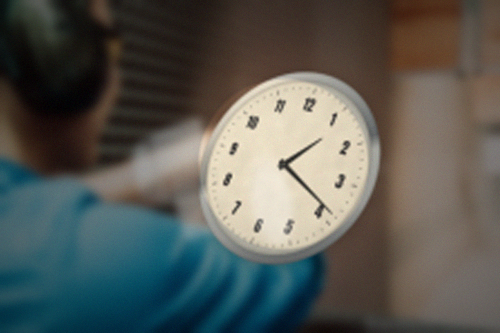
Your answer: 1 h 19 min
